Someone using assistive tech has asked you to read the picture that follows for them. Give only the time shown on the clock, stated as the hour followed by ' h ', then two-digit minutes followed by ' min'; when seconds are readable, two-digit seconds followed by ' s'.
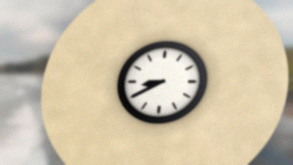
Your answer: 8 h 40 min
